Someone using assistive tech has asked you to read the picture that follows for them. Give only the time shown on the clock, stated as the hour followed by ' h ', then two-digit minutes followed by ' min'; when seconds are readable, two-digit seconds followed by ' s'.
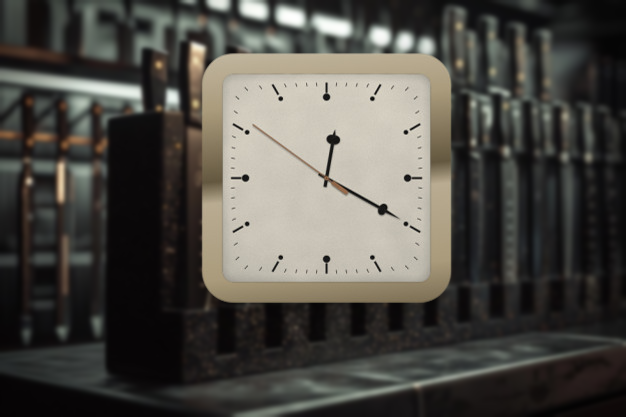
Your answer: 12 h 19 min 51 s
